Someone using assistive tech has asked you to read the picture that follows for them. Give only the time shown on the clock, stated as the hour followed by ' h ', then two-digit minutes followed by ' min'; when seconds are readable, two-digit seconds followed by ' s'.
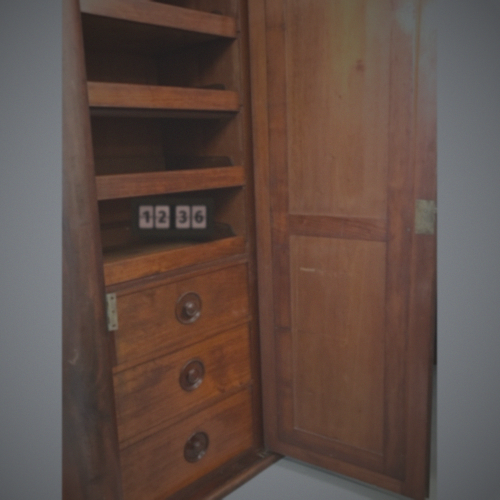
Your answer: 12 h 36 min
